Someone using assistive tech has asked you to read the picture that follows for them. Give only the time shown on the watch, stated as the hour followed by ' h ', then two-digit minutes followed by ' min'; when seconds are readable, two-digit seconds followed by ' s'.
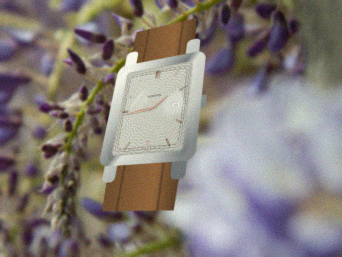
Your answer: 1 h 44 min
